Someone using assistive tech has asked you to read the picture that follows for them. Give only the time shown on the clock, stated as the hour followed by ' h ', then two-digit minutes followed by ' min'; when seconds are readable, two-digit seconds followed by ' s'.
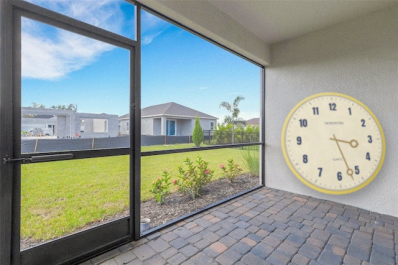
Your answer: 3 h 27 min
